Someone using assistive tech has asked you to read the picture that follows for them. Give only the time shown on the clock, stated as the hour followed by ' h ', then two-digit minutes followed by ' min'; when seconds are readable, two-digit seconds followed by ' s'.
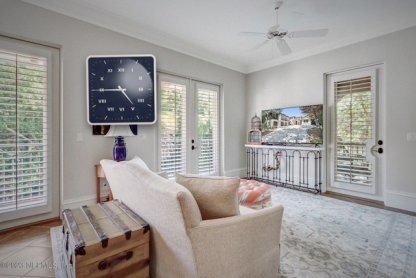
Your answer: 4 h 45 min
